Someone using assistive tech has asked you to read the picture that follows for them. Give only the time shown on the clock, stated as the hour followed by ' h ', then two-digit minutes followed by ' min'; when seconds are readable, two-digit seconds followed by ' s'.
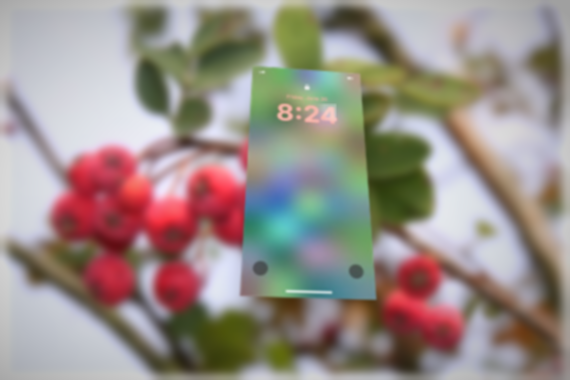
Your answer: 8 h 24 min
